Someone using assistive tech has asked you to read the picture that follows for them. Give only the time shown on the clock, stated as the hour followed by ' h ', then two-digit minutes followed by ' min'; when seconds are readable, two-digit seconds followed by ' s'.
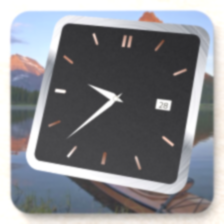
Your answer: 9 h 37 min
